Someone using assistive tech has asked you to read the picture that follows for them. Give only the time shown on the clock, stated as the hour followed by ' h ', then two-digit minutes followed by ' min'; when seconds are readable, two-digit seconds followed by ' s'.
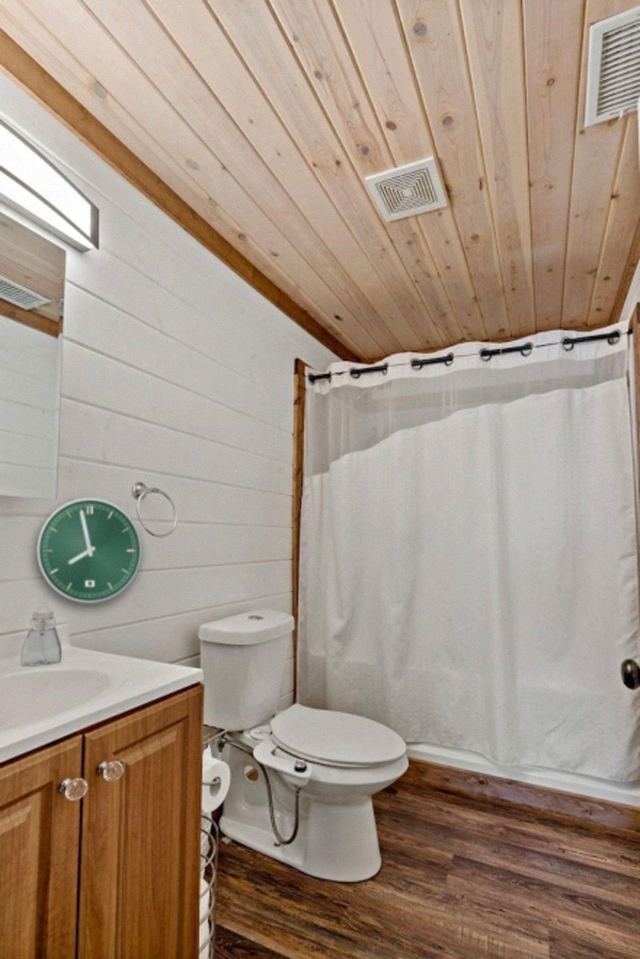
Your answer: 7 h 58 min
